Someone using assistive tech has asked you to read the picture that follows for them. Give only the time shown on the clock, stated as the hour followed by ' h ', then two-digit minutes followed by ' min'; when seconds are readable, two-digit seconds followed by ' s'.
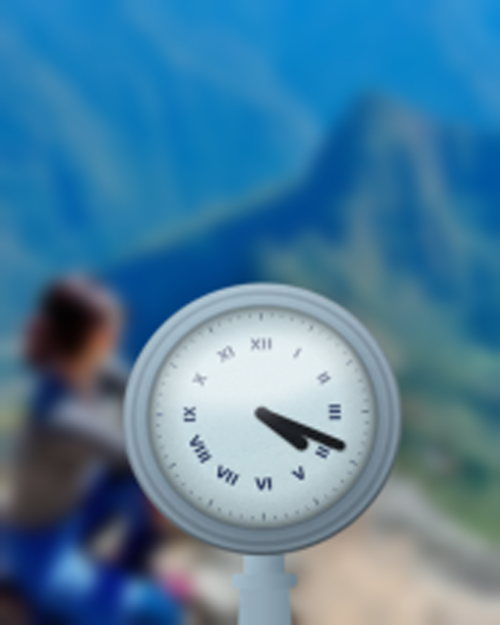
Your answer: 4 h 19 min
